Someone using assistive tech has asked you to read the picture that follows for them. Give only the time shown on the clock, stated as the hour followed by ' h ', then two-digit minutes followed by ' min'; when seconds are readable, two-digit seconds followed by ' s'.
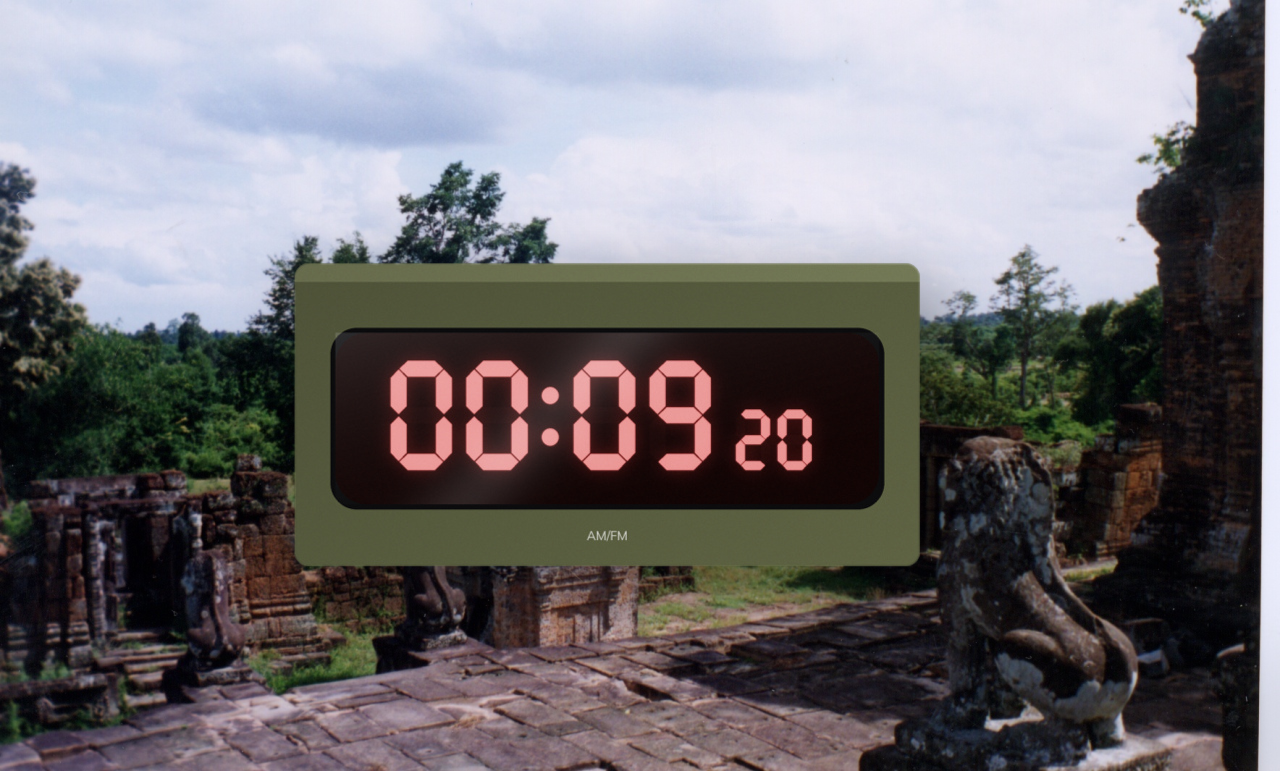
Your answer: 0 h 09 min 20 s
